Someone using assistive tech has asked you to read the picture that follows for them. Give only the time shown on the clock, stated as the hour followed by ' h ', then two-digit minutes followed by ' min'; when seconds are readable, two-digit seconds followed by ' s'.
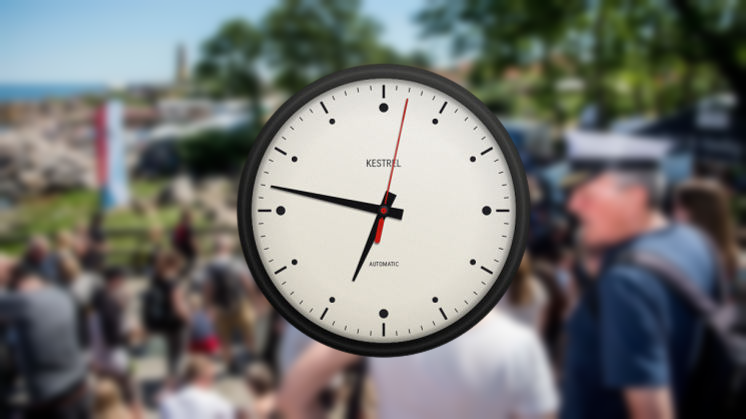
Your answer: 6 h 47 min 02 s
